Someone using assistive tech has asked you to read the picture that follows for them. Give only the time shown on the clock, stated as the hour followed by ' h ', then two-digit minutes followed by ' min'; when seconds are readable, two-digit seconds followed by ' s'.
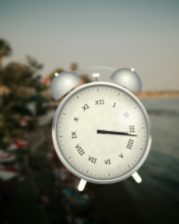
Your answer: 3 h 17 min
